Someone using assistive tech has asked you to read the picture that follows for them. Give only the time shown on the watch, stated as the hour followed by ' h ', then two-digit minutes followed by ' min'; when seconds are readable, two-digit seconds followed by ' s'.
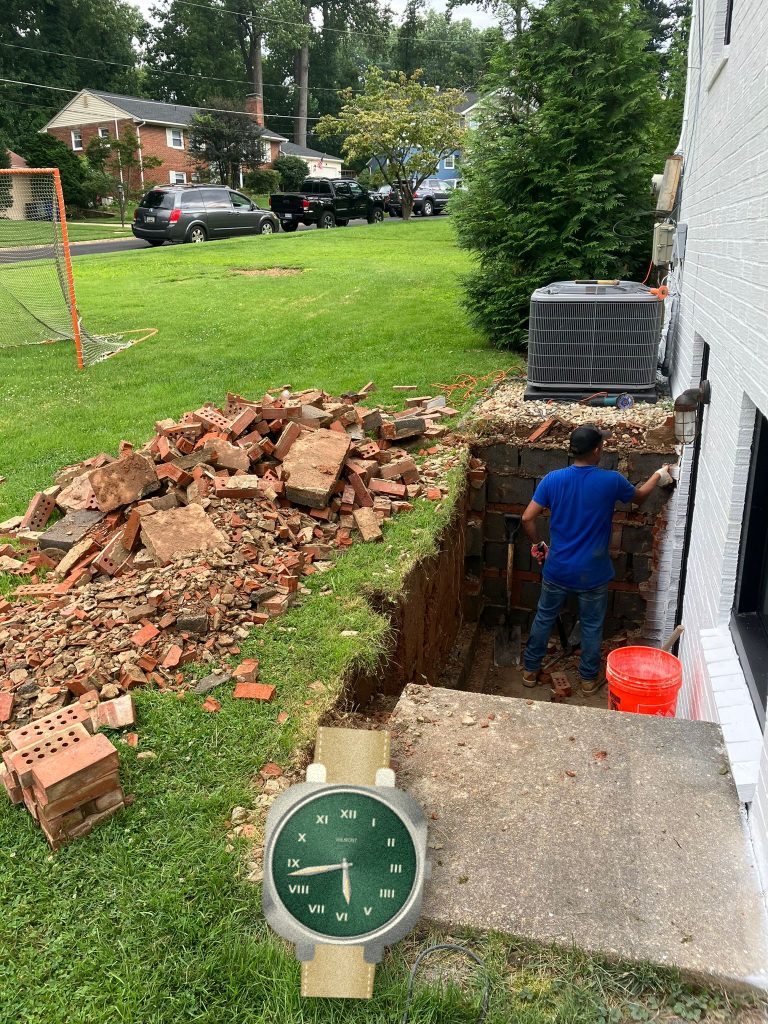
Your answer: 5 h 43 min
